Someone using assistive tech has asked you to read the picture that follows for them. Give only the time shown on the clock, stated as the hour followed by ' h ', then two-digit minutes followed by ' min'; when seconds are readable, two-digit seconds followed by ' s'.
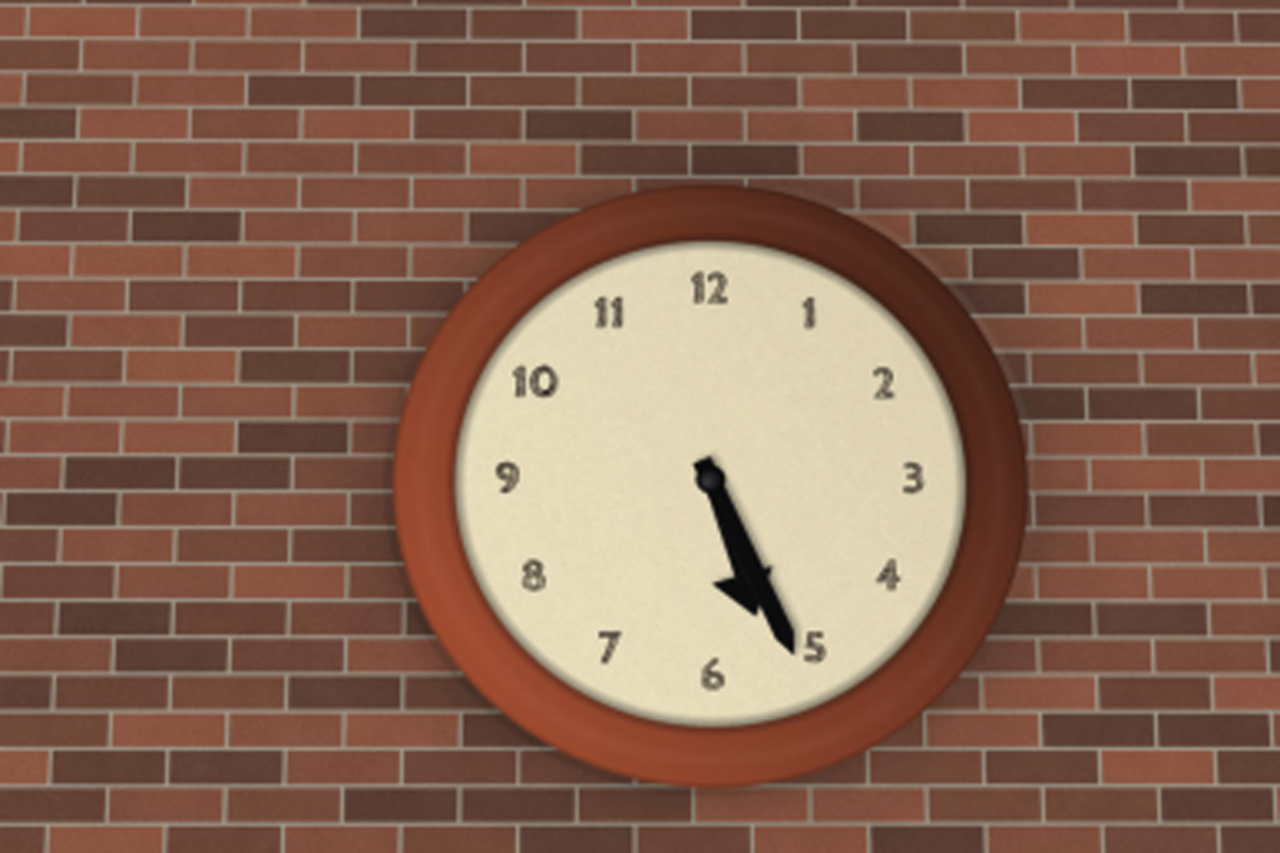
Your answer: 5 h 26 min
